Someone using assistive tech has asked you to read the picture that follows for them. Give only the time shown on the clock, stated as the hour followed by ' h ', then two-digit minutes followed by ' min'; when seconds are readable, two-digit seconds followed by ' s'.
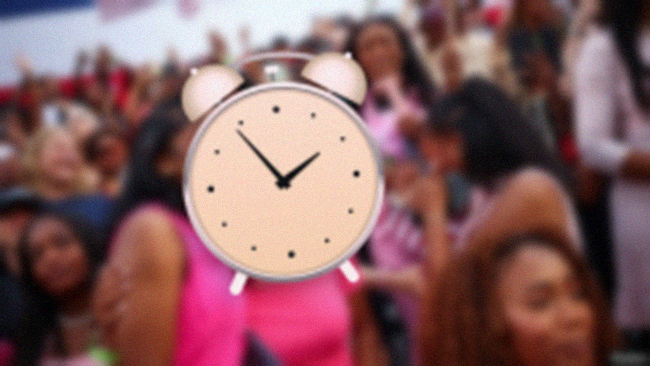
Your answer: 1 h 54 min
